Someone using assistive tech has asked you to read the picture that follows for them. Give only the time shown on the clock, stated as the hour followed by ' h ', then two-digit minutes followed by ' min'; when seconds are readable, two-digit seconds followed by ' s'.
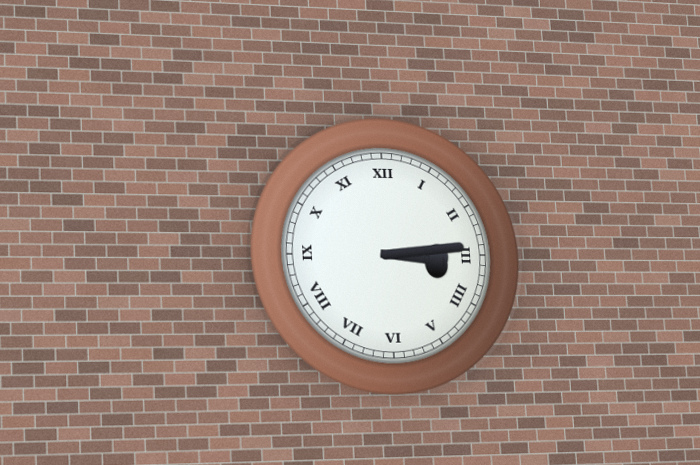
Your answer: 3 h 14 min
